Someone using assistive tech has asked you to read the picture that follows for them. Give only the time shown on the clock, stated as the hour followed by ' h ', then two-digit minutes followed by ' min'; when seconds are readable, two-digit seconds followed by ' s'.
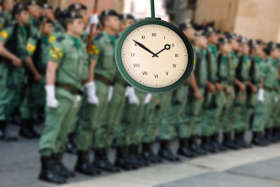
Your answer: 1 h 51 min
